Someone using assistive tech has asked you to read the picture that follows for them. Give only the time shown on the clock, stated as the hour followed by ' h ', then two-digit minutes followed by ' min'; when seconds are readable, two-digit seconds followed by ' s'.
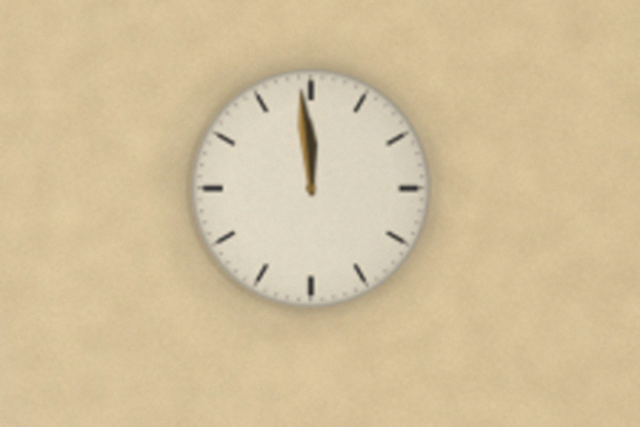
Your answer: 11 h 59 min
